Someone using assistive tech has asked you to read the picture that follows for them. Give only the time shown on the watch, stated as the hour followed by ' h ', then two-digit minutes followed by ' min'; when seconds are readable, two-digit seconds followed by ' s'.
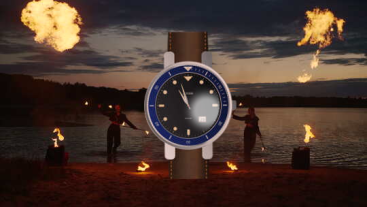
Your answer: 10 h 57 min
